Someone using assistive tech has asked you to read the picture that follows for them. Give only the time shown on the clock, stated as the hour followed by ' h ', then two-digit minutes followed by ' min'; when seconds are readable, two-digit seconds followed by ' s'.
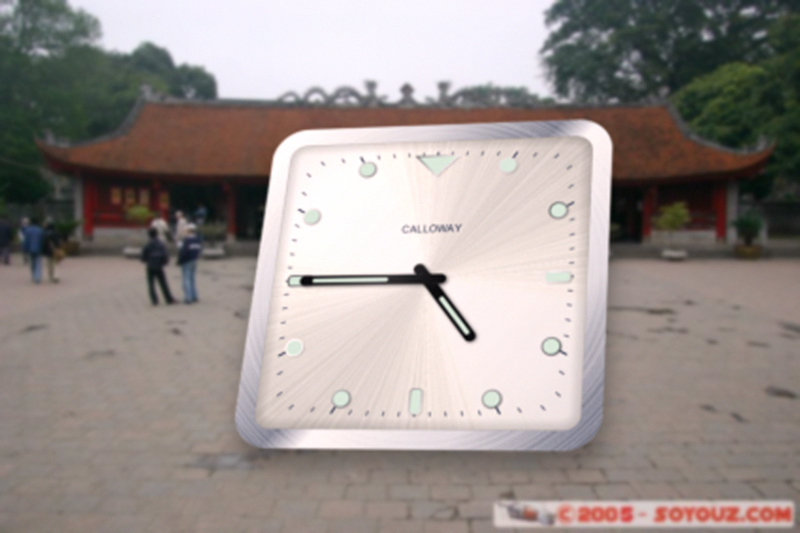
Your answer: 4 h 45 min
